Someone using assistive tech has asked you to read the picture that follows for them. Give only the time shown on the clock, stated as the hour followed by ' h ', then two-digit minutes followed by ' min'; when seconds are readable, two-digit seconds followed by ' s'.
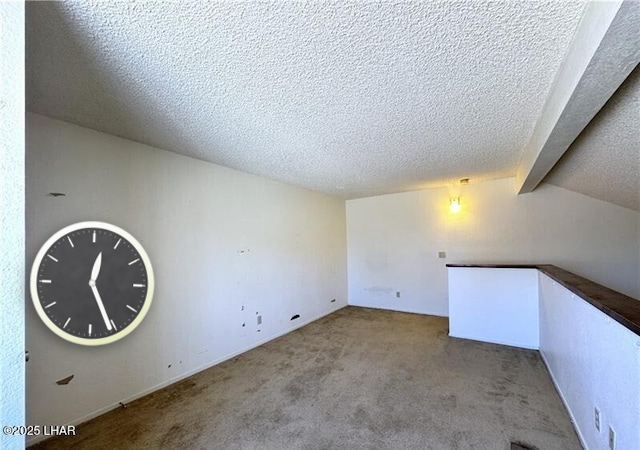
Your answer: 12 h 26 min
